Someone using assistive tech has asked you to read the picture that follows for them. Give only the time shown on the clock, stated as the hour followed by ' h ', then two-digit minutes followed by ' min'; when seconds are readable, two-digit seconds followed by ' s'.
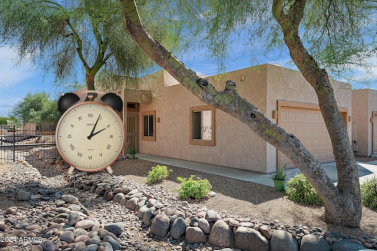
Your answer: 2 h 04 min
